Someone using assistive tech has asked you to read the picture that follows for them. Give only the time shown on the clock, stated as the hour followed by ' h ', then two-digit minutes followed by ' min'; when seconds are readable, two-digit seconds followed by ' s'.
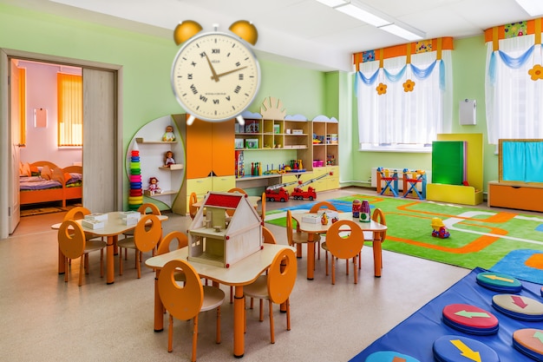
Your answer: 11 h 12 min
